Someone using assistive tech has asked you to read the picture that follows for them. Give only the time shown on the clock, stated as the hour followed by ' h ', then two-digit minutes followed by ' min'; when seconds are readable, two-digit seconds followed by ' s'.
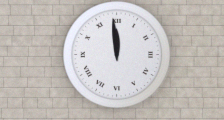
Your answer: 11 h 59 min
